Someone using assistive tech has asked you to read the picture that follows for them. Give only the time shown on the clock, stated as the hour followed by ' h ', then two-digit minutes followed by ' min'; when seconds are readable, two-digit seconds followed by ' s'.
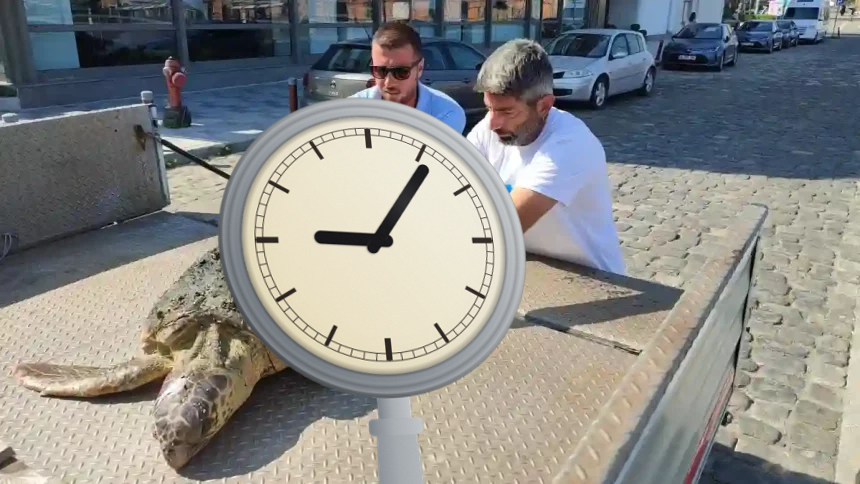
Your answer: 9 h 06 min
